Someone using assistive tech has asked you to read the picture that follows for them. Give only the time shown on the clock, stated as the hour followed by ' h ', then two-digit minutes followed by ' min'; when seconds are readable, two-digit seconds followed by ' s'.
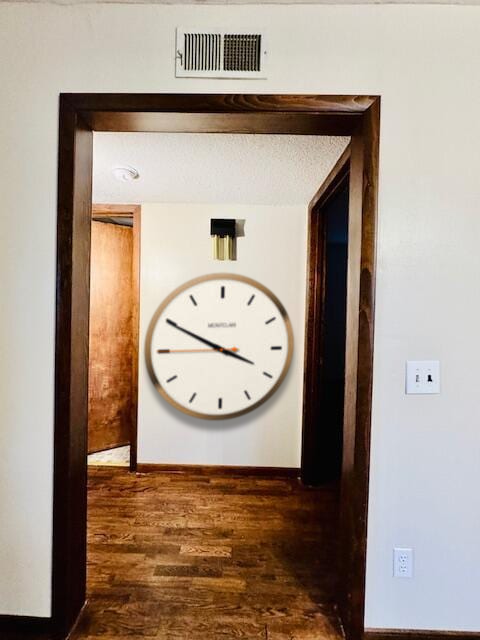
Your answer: 3 h 49 min 45 s
